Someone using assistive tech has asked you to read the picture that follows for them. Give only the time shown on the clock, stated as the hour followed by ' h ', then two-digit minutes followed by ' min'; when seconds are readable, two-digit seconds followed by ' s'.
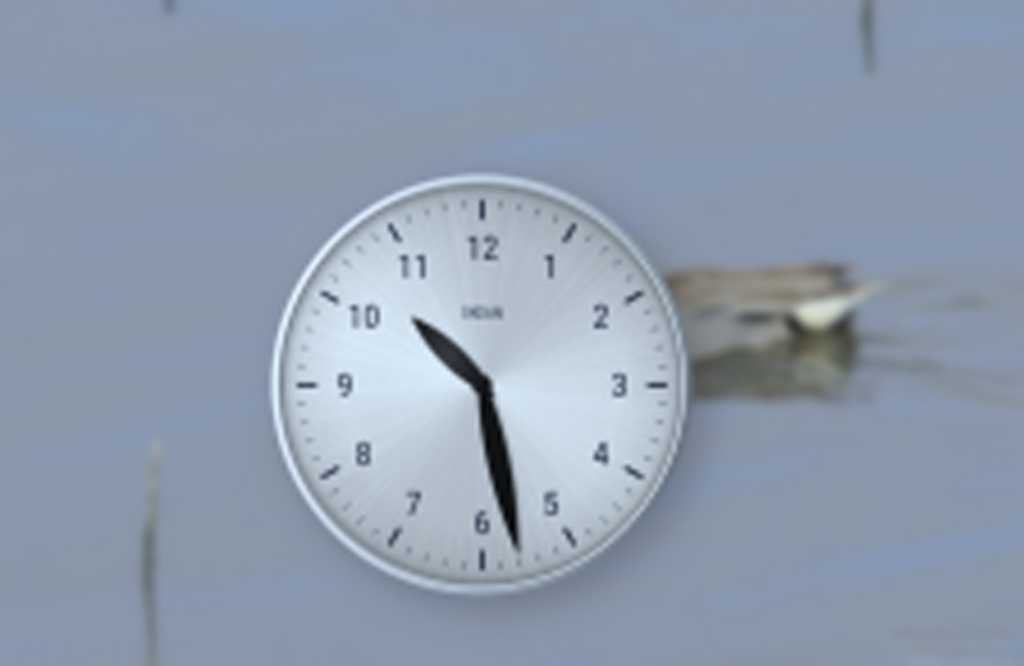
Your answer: 10 h 28 min
